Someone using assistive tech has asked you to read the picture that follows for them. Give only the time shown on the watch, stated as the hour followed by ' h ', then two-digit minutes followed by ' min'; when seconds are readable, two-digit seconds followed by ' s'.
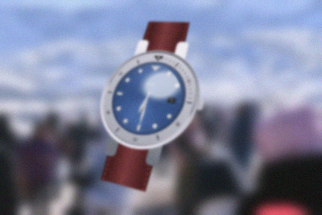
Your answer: 6 h 30 min
